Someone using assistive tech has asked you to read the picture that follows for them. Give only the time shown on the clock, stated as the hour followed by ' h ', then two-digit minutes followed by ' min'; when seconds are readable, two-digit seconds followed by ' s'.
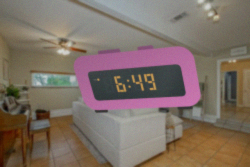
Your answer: 6 h 49 min
